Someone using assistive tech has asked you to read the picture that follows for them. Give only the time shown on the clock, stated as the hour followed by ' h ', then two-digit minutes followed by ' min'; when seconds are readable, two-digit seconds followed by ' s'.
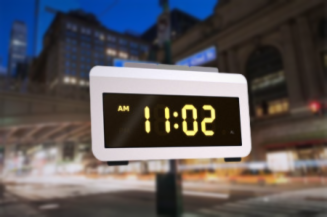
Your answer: 11 h 02 min
